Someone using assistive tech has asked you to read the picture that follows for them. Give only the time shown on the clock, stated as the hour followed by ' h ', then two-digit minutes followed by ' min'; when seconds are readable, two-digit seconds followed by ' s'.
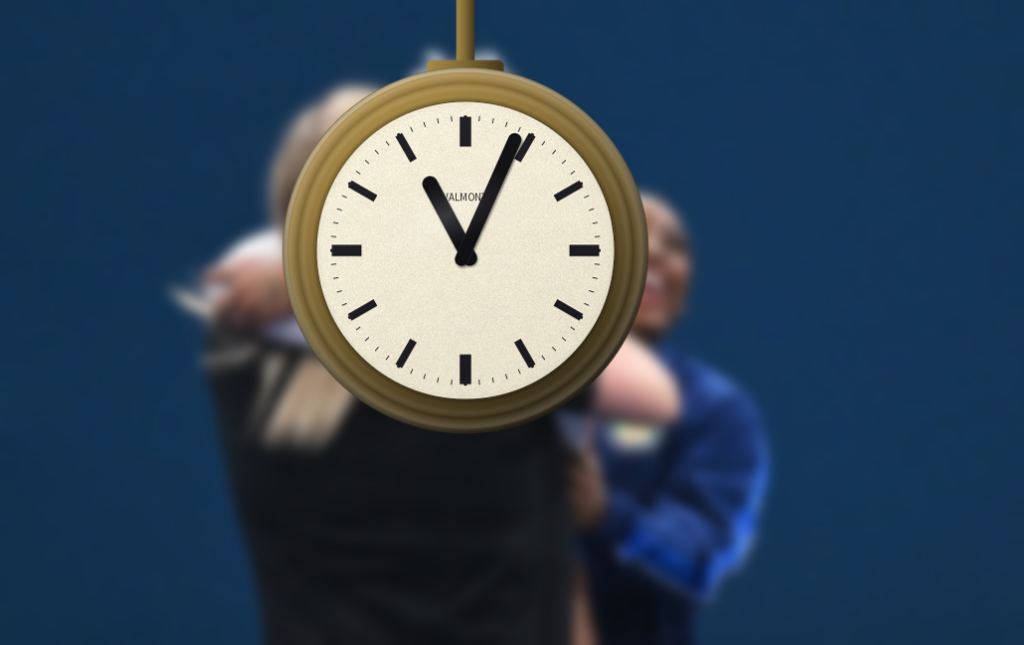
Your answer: 11 h 04 min
